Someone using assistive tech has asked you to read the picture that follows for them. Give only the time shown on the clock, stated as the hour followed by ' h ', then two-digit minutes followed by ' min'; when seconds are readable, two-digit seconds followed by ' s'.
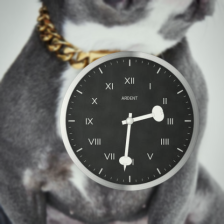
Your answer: 2 h 31 min
